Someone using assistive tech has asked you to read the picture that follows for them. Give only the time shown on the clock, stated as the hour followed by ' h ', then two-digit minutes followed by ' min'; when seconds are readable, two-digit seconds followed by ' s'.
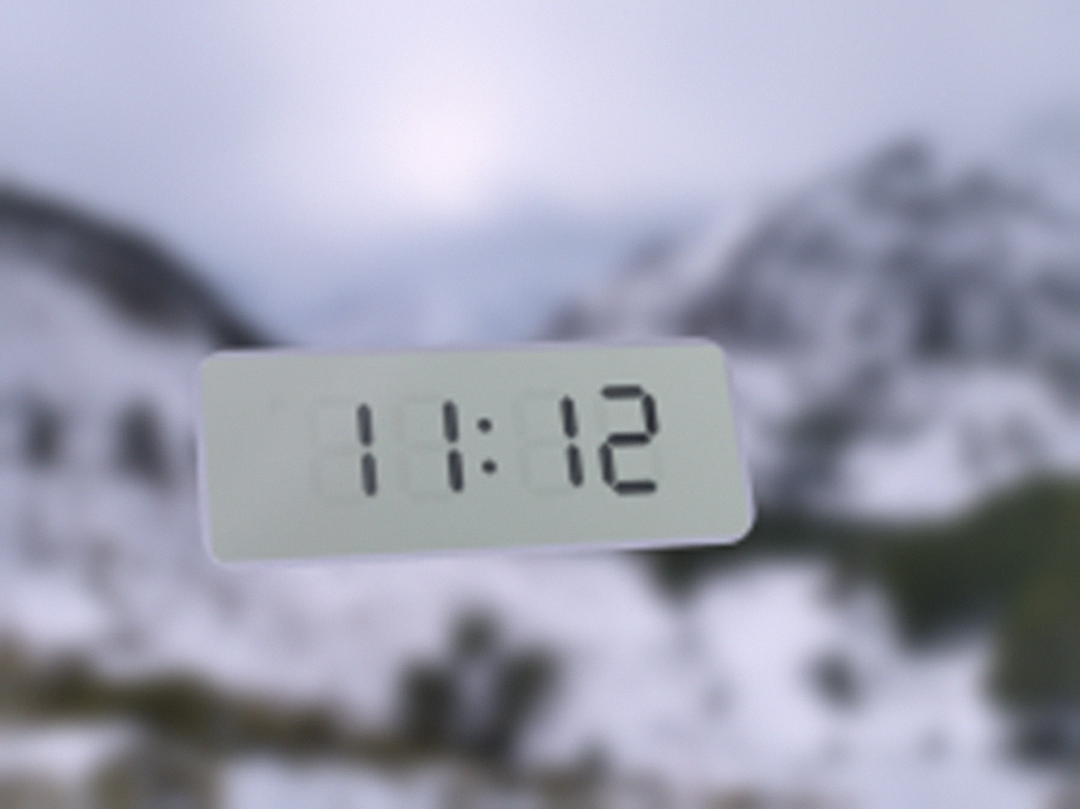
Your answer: 11 h 12 min
